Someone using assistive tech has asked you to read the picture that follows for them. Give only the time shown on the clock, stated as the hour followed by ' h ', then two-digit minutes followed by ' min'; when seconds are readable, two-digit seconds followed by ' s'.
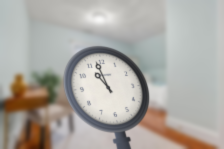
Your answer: 10 h 58 min
